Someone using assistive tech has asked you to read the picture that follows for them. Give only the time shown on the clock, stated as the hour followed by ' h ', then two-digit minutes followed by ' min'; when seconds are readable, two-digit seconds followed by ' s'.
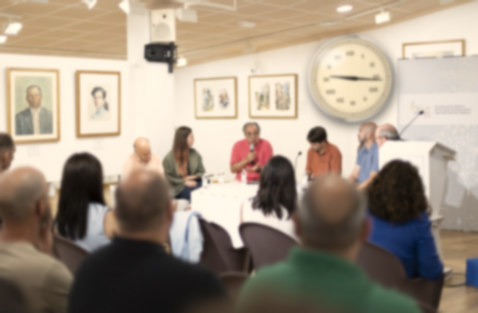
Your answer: 9 h 16 min
